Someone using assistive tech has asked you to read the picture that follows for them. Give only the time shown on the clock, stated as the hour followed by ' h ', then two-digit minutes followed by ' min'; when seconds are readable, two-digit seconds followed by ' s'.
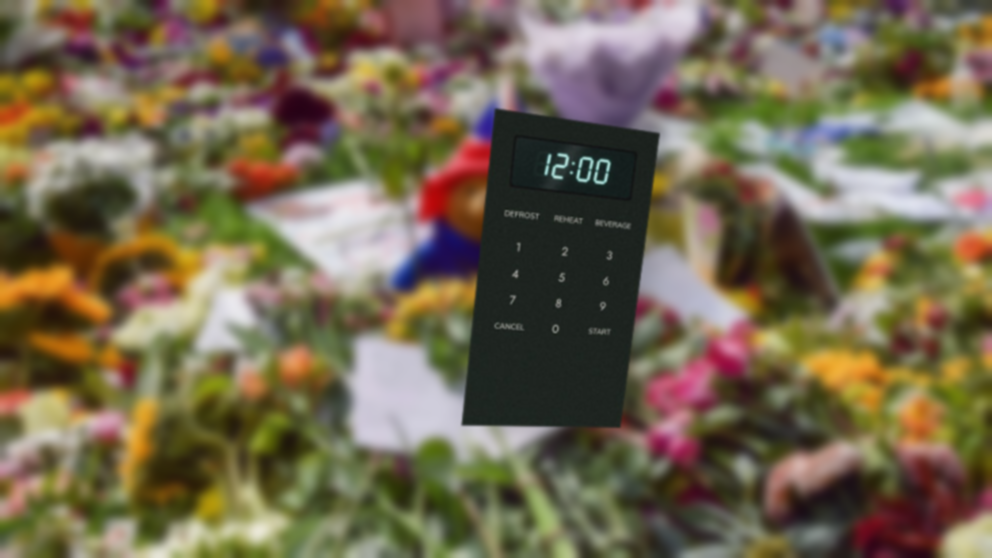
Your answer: 12 h 00 min
